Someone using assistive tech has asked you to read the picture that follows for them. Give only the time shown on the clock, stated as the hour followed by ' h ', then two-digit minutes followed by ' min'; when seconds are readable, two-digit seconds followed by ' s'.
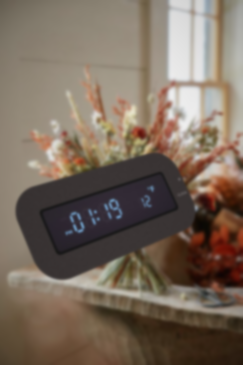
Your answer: 1 h 19 min
